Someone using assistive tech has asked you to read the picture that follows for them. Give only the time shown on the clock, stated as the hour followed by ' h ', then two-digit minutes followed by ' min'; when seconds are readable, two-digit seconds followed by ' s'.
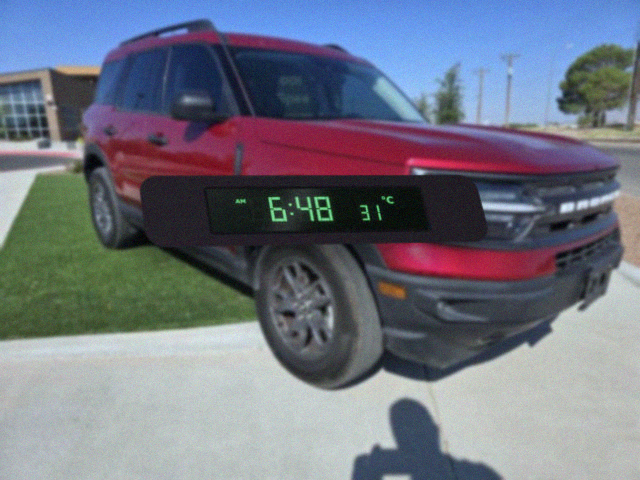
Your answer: 6 h 48 min
